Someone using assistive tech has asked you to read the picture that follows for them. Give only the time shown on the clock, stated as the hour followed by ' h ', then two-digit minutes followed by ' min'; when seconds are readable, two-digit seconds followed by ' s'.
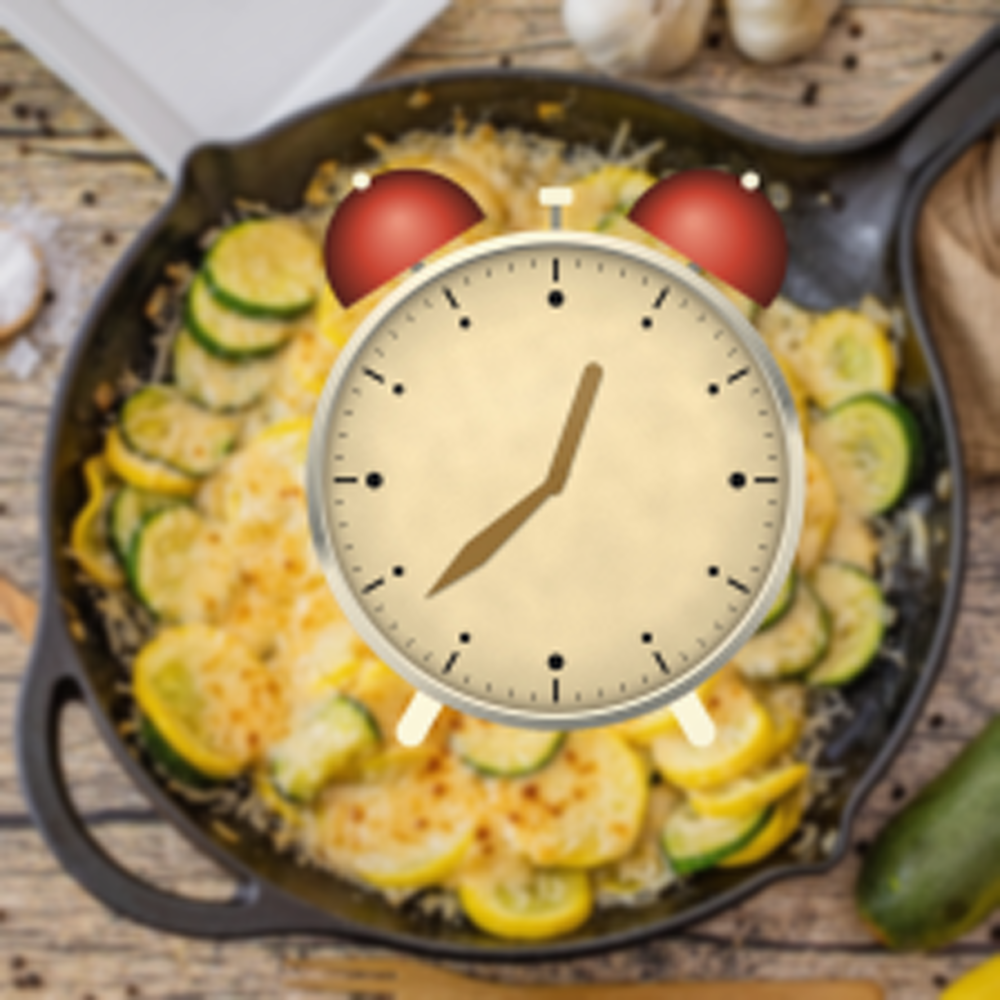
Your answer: 12 h 38 min
